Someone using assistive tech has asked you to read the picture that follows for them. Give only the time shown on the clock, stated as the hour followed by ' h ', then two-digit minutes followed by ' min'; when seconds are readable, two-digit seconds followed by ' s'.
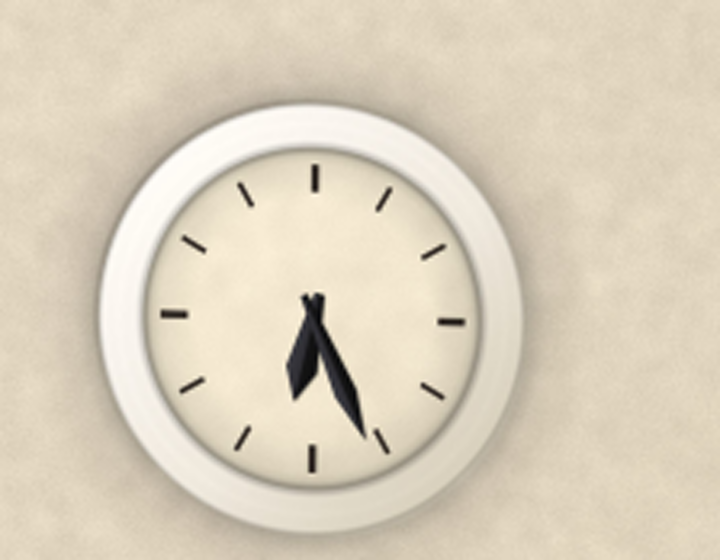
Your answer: 6 h 26 min
